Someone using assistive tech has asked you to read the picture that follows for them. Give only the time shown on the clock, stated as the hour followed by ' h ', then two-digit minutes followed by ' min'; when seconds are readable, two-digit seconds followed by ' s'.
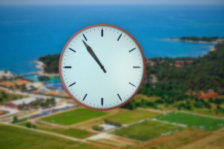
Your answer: 10 h 54 min
